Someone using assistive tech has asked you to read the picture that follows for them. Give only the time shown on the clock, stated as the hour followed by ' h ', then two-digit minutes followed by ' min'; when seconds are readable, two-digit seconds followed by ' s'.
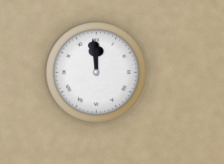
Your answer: 11 h 59 min
